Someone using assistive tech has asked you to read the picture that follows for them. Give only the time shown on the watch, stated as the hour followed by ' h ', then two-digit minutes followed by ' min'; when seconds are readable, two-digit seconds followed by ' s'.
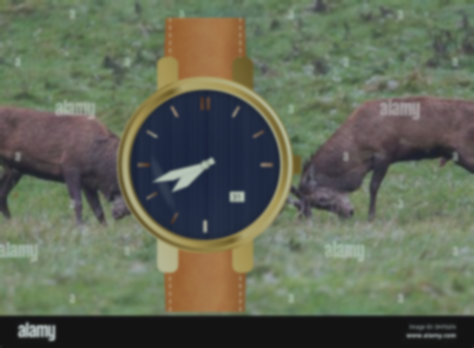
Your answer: 7 h 42 min
